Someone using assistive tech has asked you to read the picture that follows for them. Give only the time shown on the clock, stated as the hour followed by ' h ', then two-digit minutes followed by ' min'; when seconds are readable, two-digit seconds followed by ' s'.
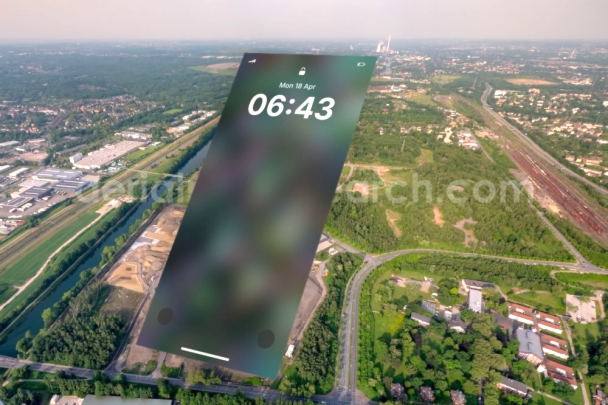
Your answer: 6 h 43 min
